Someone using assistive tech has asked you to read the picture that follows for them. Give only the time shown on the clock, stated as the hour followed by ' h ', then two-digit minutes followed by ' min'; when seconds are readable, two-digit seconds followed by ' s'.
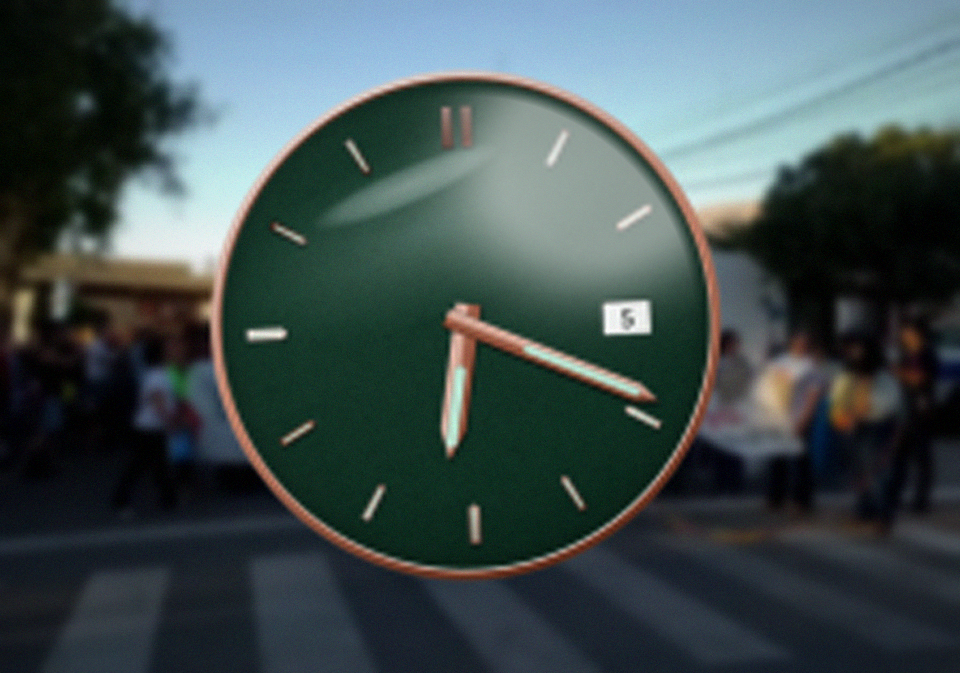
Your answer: 6 h 19 min
